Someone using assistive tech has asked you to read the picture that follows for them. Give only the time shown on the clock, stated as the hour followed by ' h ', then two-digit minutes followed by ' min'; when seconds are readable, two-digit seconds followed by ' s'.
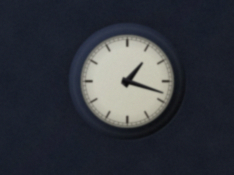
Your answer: 1 h 18 min
